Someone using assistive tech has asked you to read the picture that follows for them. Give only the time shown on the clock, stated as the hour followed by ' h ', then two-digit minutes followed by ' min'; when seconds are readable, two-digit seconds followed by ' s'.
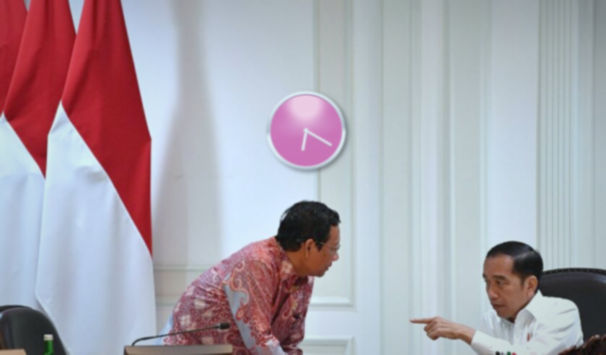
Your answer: 6 h 20 min
